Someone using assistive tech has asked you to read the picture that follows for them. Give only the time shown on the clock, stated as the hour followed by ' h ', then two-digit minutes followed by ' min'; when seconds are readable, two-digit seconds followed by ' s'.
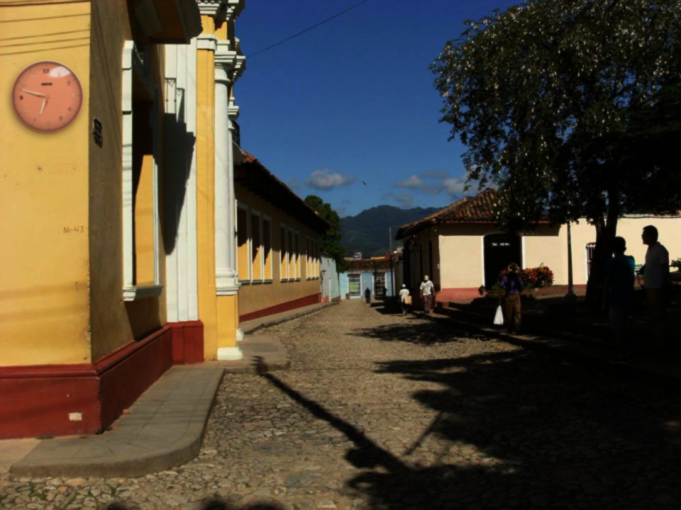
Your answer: 6 h 48 min
